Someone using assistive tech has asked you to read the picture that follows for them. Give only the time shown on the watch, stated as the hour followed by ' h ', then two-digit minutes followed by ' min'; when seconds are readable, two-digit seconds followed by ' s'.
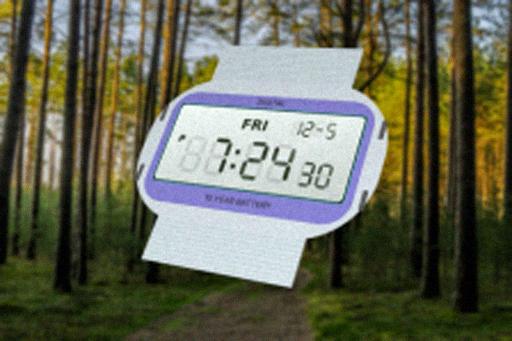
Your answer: 7 h 24 min 30 s
